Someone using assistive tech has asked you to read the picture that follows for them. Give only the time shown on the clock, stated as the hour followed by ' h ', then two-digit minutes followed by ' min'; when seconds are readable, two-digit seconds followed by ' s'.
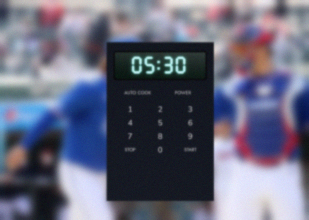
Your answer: 5 h 30 min
